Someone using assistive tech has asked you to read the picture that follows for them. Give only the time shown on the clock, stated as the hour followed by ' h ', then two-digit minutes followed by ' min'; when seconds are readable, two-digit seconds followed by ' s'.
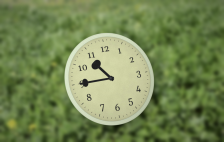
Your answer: 10 h 45 min
